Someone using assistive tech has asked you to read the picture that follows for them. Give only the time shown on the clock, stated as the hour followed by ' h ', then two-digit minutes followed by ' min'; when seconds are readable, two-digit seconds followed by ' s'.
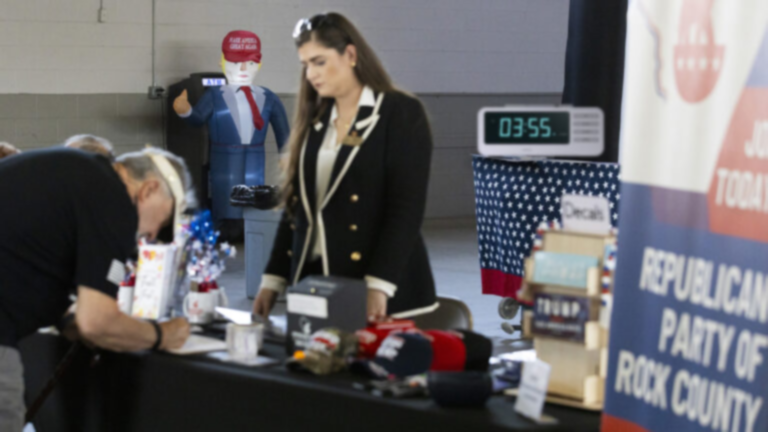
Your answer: 3 h 55 min
